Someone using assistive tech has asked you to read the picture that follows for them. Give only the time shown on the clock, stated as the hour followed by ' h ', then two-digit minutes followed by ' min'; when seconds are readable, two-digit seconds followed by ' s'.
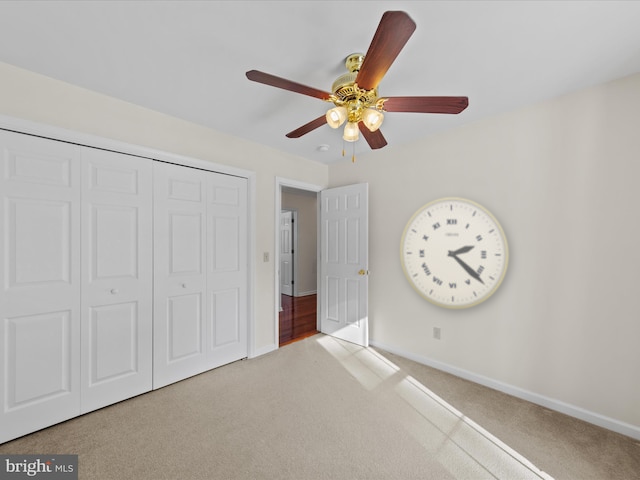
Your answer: 2 h 22 min
